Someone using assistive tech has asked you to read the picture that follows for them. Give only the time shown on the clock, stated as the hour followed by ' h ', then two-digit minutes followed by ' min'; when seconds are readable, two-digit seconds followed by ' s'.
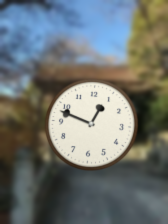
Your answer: 12 h 48 min
